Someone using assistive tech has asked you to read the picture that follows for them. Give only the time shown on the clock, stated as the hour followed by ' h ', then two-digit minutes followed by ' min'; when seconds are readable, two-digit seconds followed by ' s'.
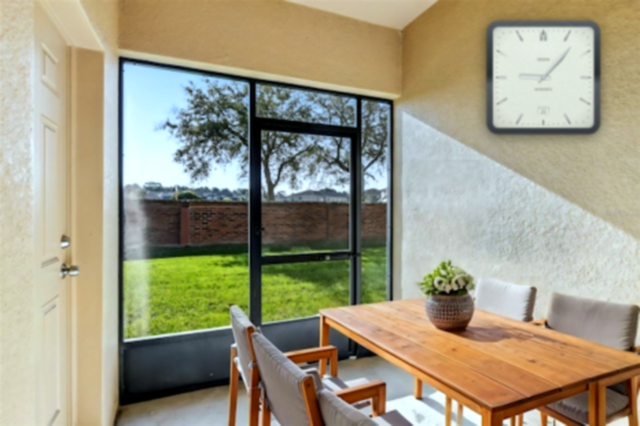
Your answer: 9 h 07 min
